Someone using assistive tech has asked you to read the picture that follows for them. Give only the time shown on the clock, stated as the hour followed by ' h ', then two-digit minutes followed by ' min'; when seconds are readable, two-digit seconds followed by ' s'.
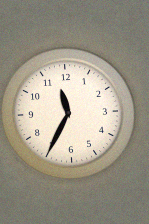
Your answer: 11 h 35 min
